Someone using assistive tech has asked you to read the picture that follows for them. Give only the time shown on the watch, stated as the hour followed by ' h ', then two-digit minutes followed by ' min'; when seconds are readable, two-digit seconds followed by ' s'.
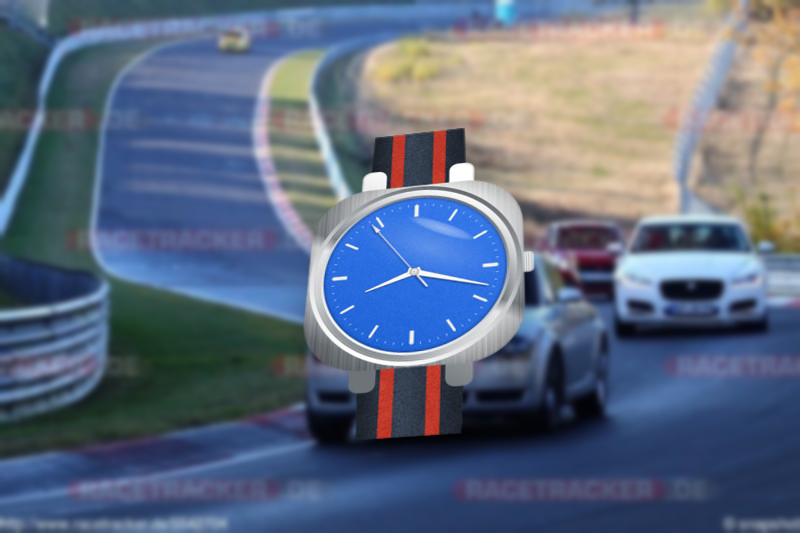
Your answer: 8 h 17 min 54 s
